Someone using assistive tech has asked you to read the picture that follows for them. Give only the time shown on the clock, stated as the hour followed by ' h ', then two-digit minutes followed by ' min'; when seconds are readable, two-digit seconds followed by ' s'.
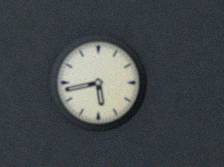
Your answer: 5 h 43 min
